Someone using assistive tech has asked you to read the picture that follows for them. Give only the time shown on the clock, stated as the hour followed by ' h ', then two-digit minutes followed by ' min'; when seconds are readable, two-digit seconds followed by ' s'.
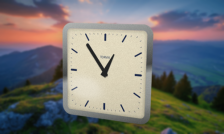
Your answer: 12 h 54 min
